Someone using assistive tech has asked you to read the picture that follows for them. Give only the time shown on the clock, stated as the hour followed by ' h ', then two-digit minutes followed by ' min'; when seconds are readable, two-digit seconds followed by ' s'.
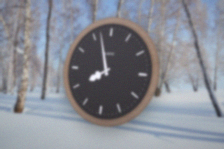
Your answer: 7 h 57 min
